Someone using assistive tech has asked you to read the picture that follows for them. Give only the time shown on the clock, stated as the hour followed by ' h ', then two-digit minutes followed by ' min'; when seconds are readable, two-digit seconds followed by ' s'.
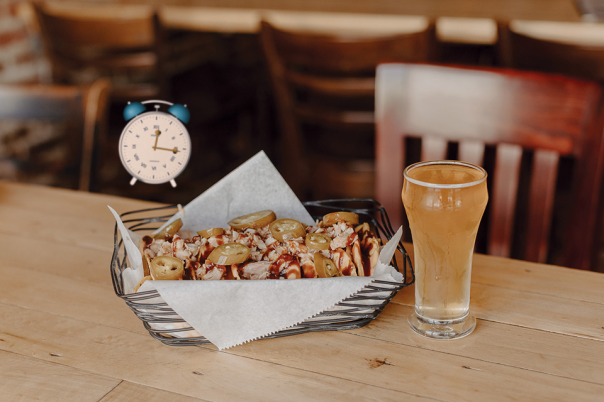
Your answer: 12 h 16 min
